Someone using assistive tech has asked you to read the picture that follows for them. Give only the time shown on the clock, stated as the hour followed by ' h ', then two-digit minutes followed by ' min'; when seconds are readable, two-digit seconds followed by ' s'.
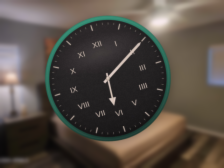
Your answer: 6 h 10 min
